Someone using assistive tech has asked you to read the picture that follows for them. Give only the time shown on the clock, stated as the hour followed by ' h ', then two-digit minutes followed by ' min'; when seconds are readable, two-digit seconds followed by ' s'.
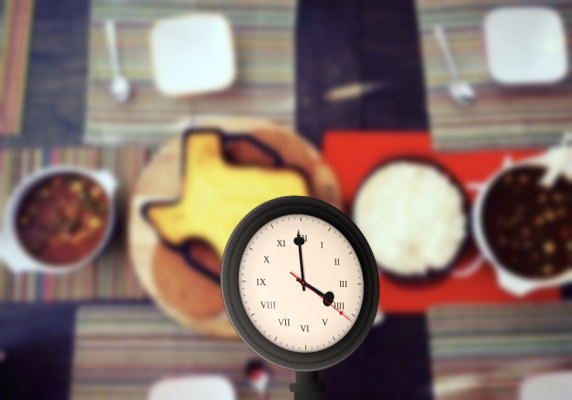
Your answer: 3 h 59 min 21 s
